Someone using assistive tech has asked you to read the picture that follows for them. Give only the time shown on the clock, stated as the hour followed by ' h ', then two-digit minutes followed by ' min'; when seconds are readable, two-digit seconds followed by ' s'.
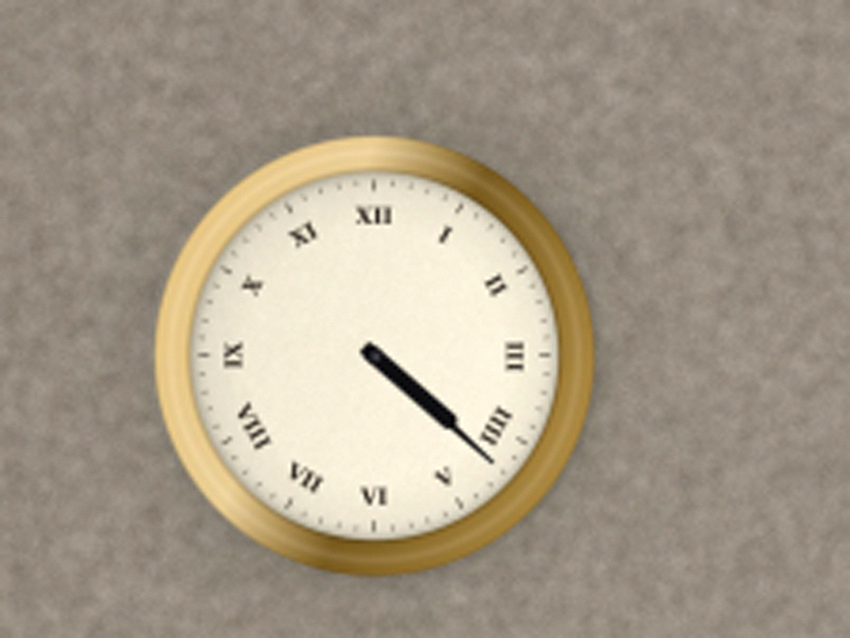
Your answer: 4 h 22 min
